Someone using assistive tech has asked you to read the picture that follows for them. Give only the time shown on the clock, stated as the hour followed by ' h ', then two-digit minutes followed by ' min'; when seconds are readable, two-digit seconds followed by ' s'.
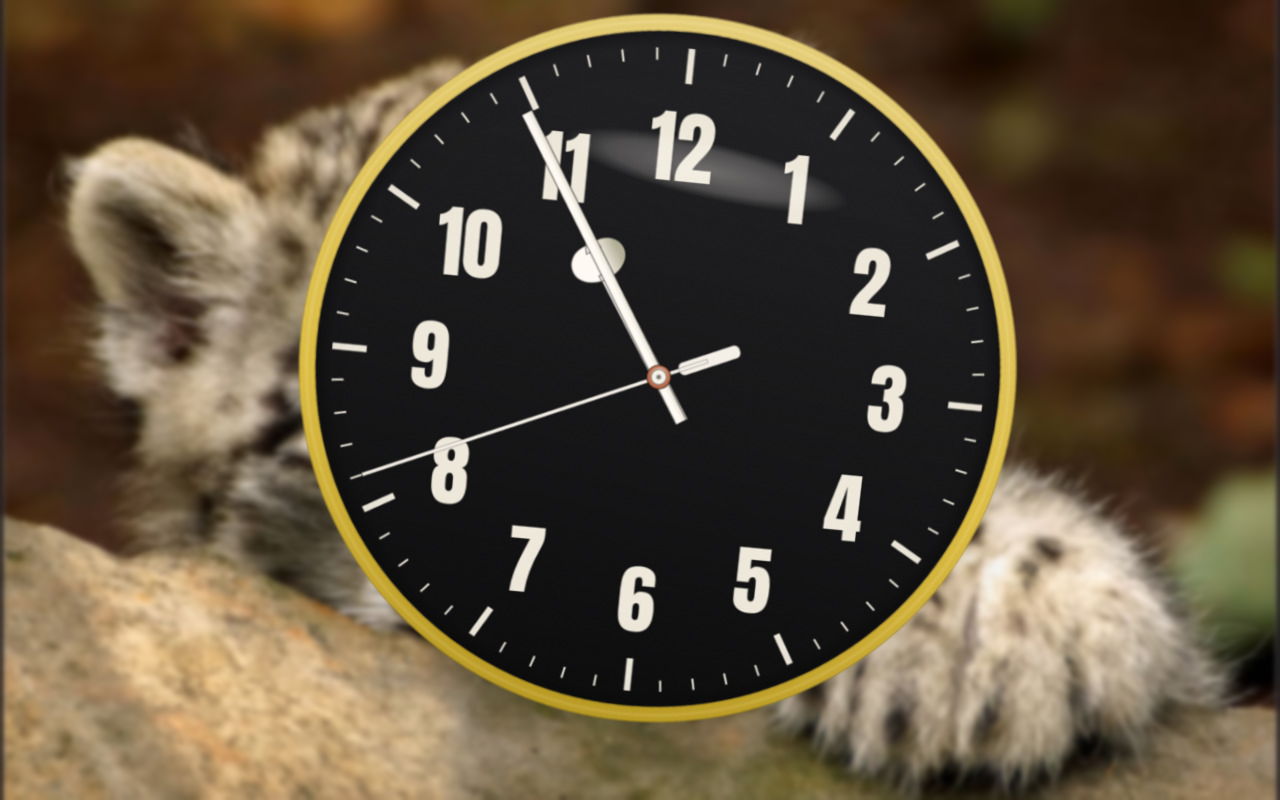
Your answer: 10 h 54 min 41 s
